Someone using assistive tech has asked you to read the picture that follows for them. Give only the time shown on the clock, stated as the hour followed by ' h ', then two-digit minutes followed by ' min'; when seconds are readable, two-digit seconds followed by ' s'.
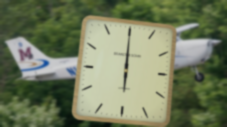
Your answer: 6 h 00 min
